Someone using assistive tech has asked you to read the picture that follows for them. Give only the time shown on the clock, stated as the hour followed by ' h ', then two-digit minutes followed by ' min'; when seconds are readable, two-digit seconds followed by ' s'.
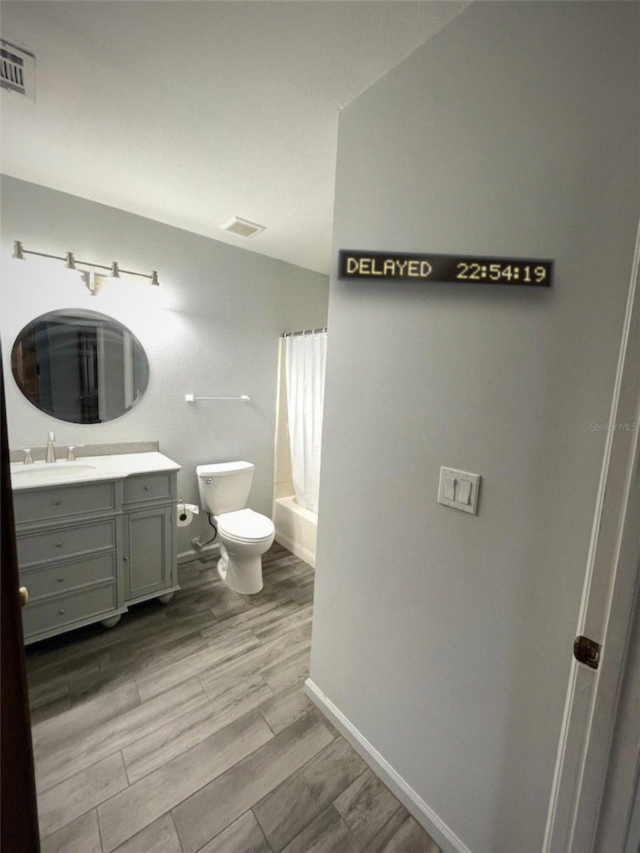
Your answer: 22 h 54 min 19 s
